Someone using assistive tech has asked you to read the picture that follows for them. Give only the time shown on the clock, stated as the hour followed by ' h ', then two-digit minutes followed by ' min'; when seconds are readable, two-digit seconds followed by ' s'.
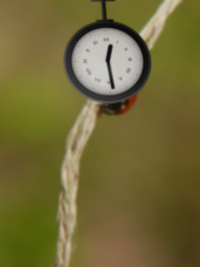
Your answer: 12 h 29 min
